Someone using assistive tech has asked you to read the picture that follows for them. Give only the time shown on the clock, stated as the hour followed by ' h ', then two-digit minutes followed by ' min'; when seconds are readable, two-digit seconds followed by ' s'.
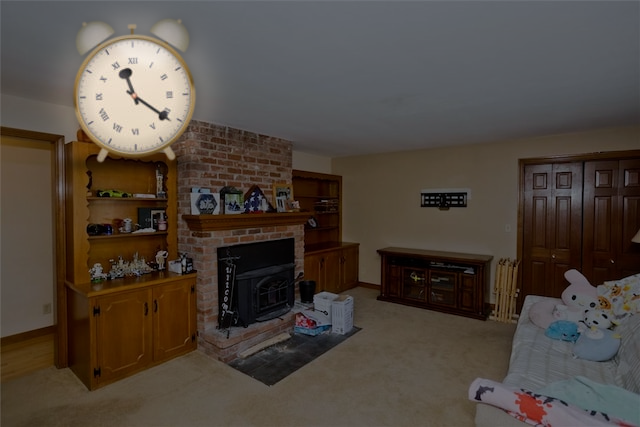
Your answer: 11 h 21 min
